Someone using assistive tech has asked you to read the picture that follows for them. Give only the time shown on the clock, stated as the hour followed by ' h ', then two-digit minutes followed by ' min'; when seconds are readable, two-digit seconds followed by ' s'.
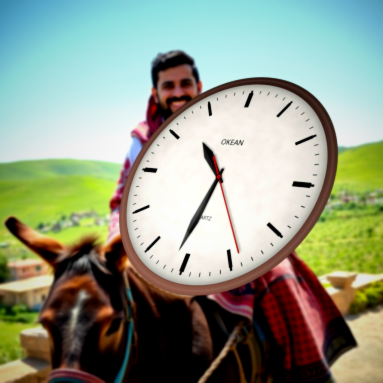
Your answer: 10 h 31 min 24 s
